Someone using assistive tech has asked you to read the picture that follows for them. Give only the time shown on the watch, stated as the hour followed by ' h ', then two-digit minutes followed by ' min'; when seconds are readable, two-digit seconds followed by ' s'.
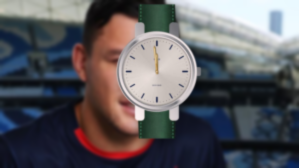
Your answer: 11 h 59 min
